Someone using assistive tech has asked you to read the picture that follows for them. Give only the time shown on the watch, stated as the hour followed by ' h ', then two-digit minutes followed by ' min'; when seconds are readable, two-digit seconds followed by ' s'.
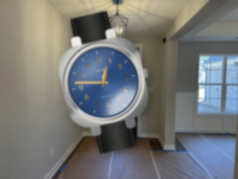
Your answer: 12 h 47 min
